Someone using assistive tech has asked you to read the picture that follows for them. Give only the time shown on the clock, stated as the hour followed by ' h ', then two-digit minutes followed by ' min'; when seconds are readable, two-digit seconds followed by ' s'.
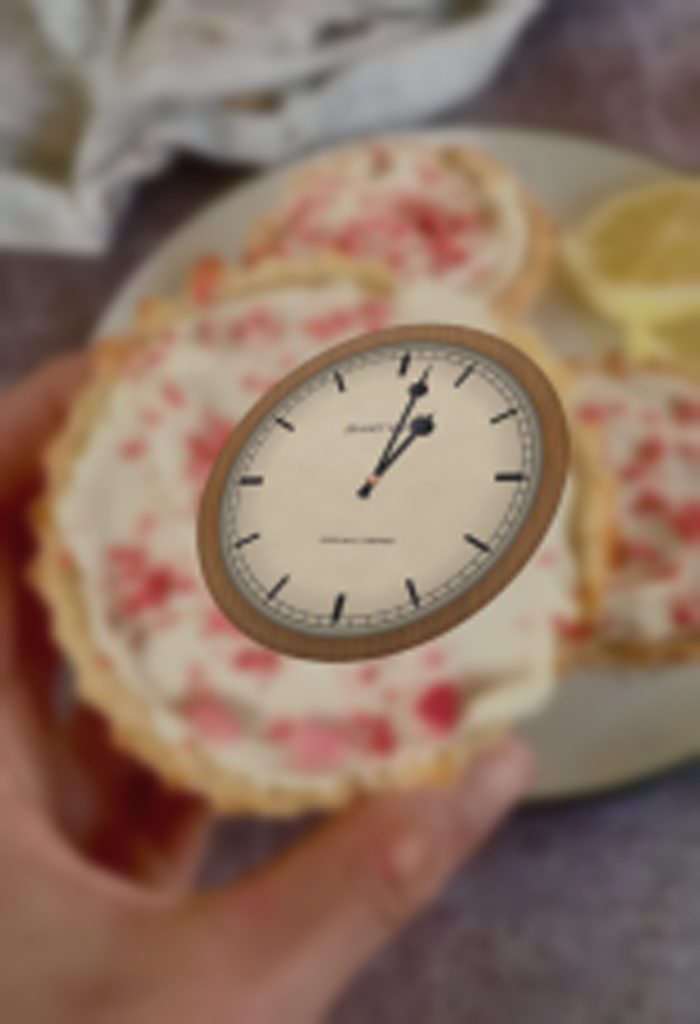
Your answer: 1 h 02 min
